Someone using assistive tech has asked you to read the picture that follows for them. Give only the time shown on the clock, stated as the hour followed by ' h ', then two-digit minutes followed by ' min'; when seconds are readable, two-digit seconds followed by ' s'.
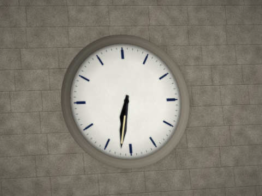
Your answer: 6 h 32 min
